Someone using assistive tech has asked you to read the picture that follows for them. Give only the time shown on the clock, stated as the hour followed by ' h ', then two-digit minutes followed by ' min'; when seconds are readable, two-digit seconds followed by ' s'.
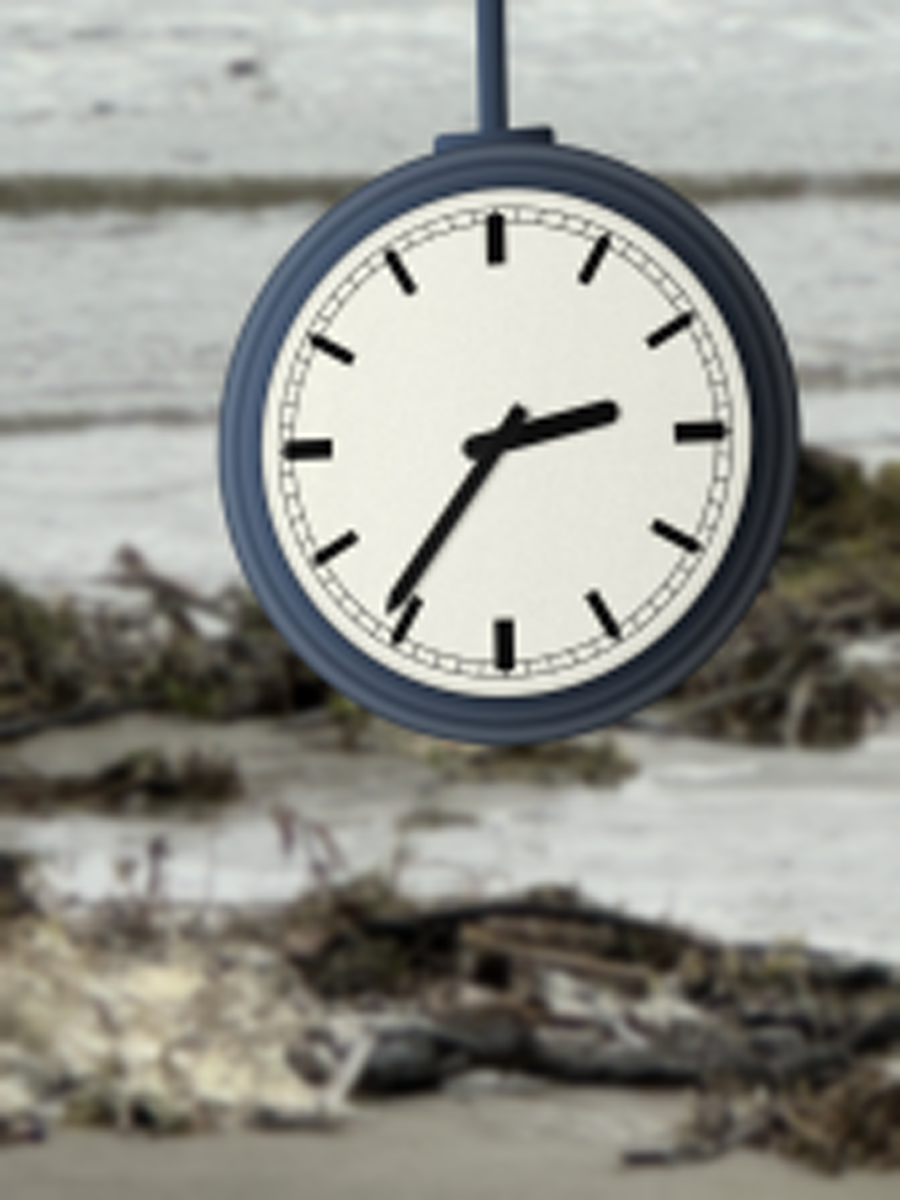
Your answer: 2 h 36 min
